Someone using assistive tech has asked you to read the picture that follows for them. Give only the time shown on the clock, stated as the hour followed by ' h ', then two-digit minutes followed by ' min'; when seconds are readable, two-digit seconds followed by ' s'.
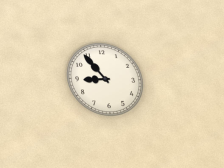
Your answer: 8 h 54 min
